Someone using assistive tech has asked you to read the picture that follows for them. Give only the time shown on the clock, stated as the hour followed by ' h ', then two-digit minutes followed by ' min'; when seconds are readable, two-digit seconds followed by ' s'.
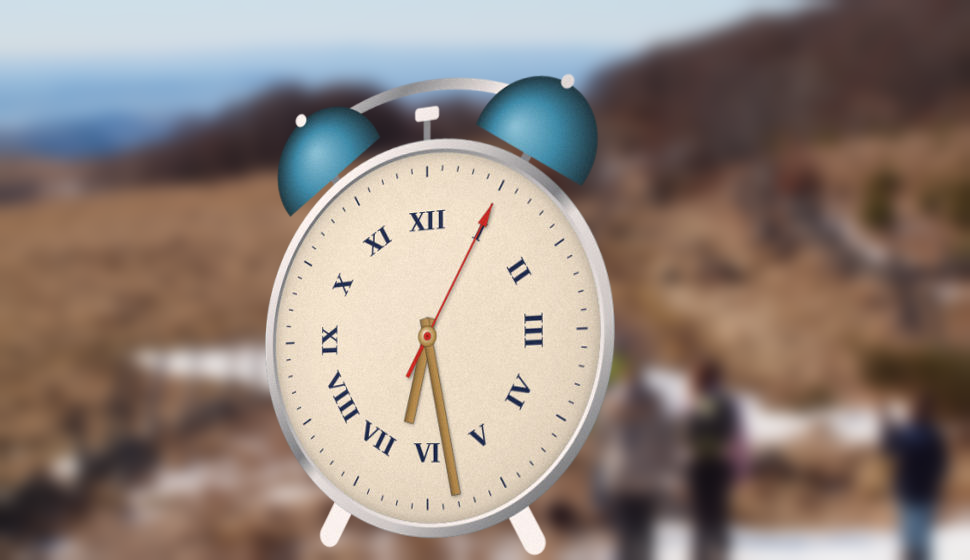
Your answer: 6 h 28 min 05 s
